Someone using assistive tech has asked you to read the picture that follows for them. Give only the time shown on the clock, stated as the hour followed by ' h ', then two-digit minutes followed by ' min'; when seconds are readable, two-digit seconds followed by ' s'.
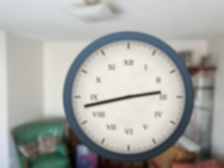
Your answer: 2 h 43 min
